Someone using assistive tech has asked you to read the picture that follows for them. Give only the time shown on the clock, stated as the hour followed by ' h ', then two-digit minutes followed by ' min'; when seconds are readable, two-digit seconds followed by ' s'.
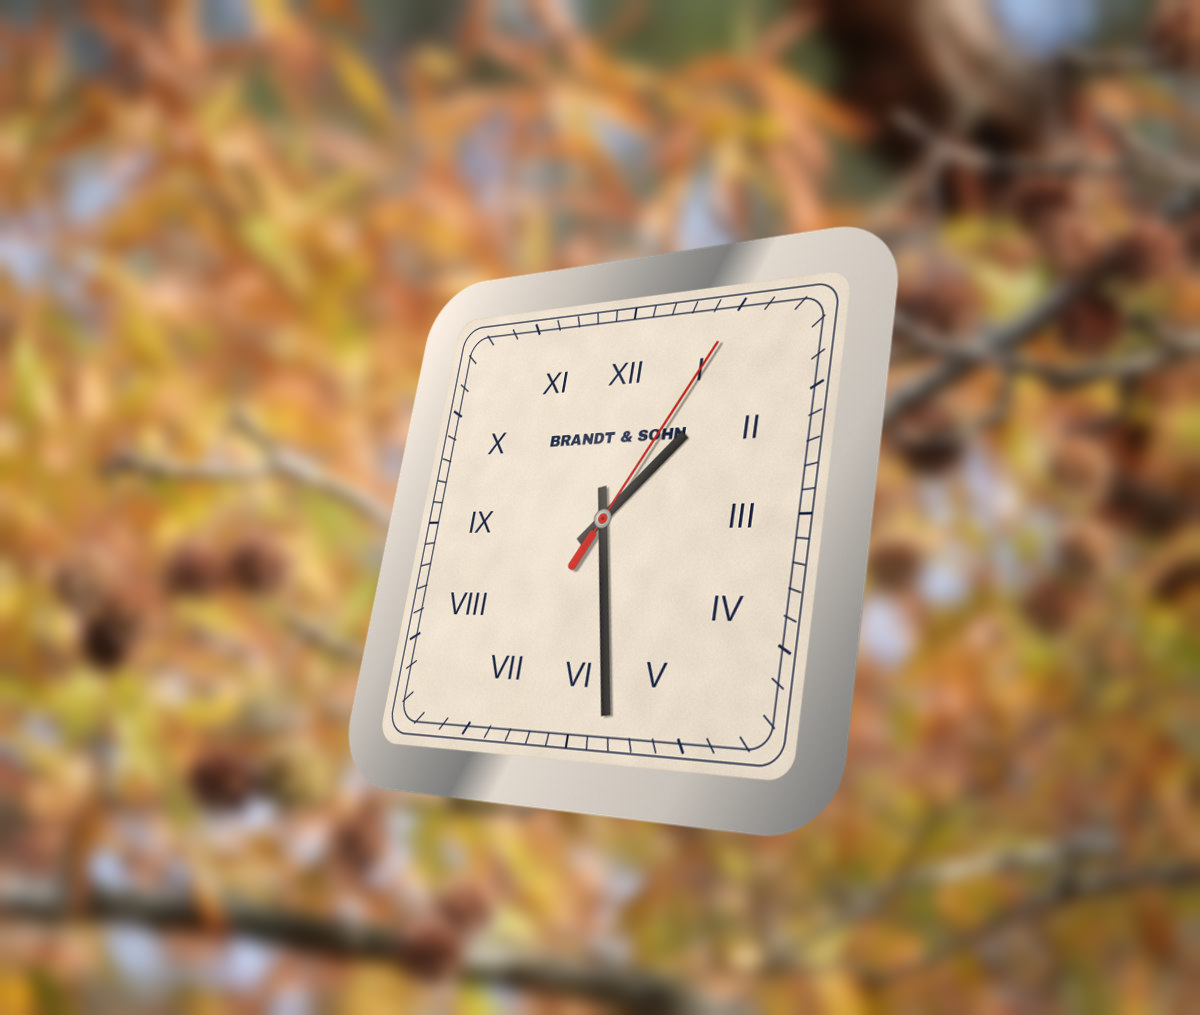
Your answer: 1 h 28 min 05 s
